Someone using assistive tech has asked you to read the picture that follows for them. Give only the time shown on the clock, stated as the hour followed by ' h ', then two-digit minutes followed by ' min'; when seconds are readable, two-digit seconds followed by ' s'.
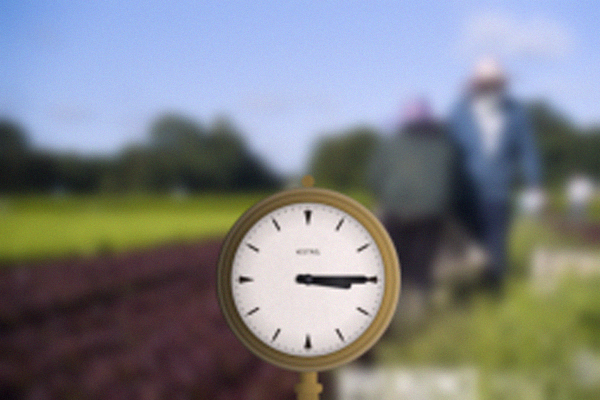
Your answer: 3 h 15 min
